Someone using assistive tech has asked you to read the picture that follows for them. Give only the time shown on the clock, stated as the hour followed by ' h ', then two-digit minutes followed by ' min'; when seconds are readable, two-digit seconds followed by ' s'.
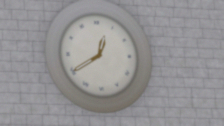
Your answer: 12 h 40 min
